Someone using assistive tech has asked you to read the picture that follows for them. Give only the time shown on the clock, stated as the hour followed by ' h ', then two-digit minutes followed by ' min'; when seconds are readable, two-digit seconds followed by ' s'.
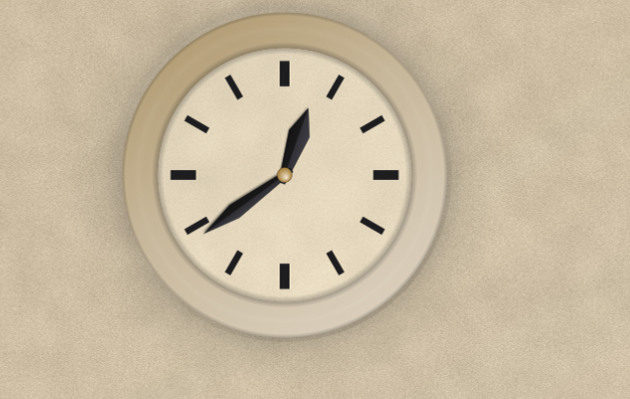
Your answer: 12 h 39 min
